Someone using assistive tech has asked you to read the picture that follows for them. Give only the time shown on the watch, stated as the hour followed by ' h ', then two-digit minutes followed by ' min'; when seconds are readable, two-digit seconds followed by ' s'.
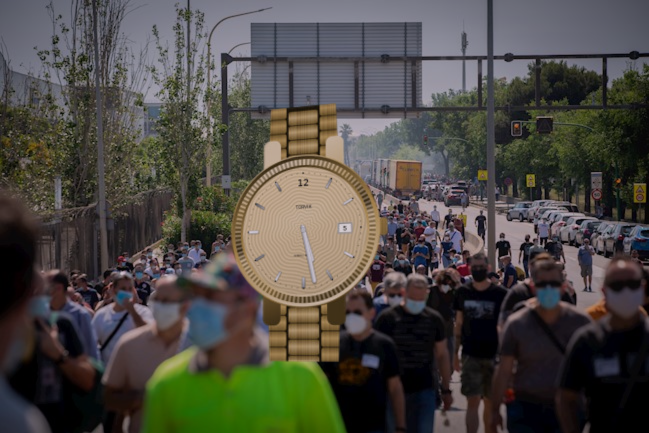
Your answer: 5 h 28 min
